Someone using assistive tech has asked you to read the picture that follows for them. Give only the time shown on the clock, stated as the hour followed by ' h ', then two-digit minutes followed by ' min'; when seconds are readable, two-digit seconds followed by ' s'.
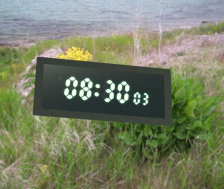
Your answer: 8 h 30 min 03 s
